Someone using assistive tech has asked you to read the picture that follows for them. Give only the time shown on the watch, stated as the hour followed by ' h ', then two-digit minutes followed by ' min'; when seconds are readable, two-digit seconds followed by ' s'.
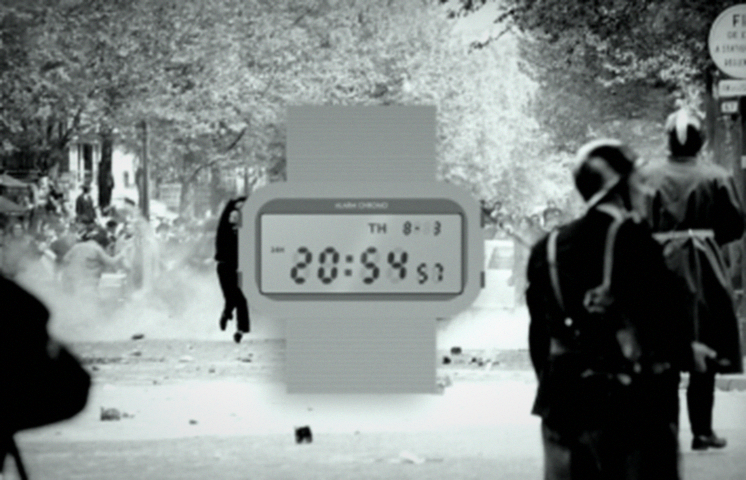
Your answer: 20 h 54 min 57 s
